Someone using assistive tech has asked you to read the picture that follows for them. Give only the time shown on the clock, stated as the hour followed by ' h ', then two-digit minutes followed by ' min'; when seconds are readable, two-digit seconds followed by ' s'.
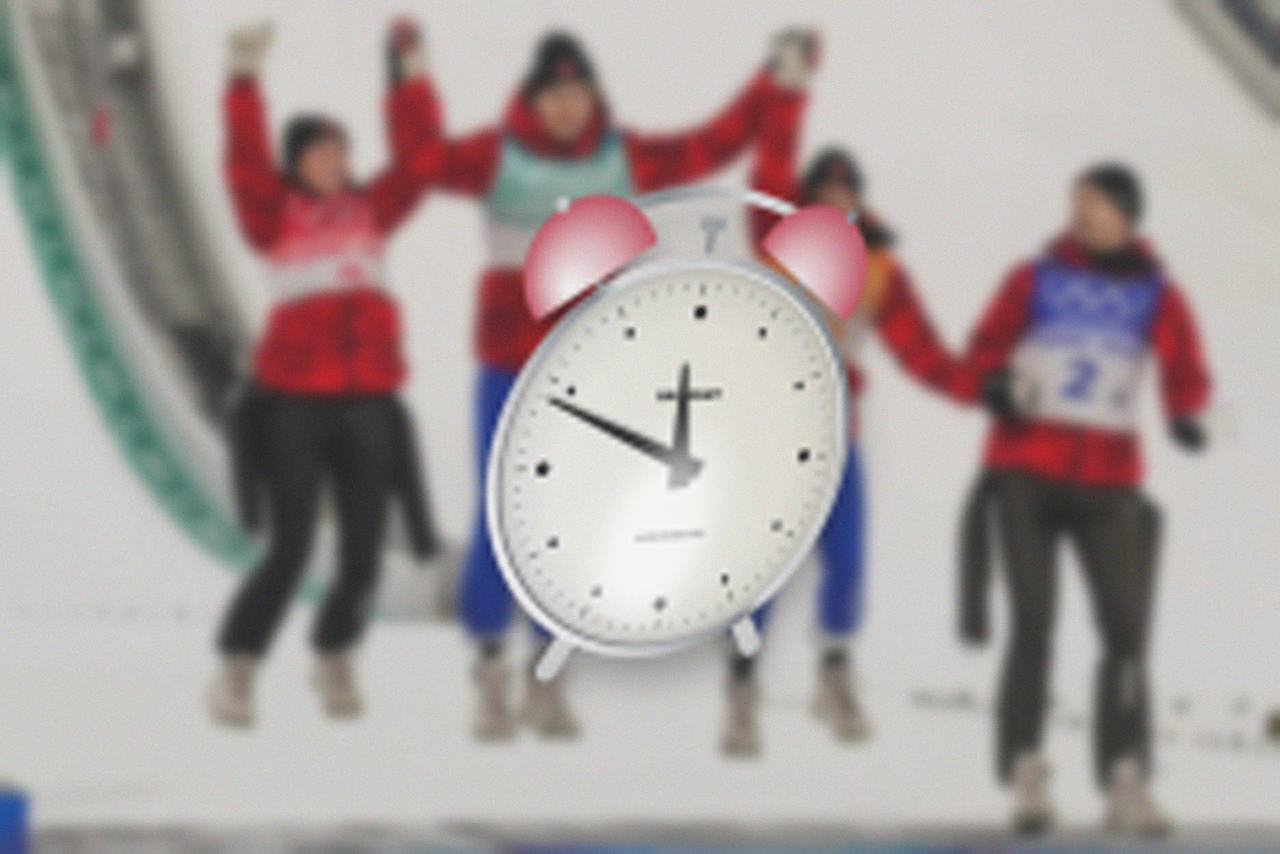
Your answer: 11 h 49 min
